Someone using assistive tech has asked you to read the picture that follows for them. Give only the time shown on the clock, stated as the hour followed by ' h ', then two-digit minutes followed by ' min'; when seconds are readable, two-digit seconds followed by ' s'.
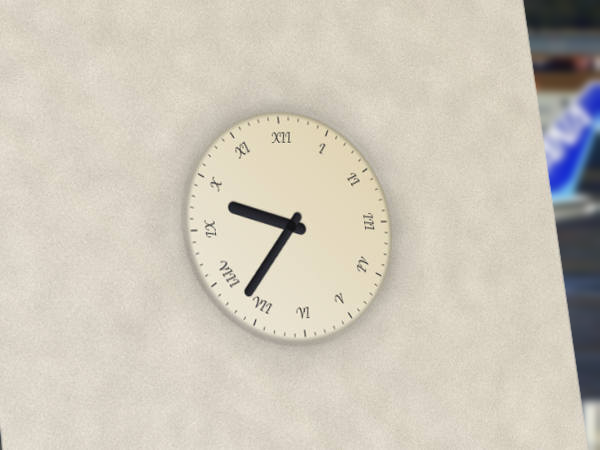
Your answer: 9 h 37 min
